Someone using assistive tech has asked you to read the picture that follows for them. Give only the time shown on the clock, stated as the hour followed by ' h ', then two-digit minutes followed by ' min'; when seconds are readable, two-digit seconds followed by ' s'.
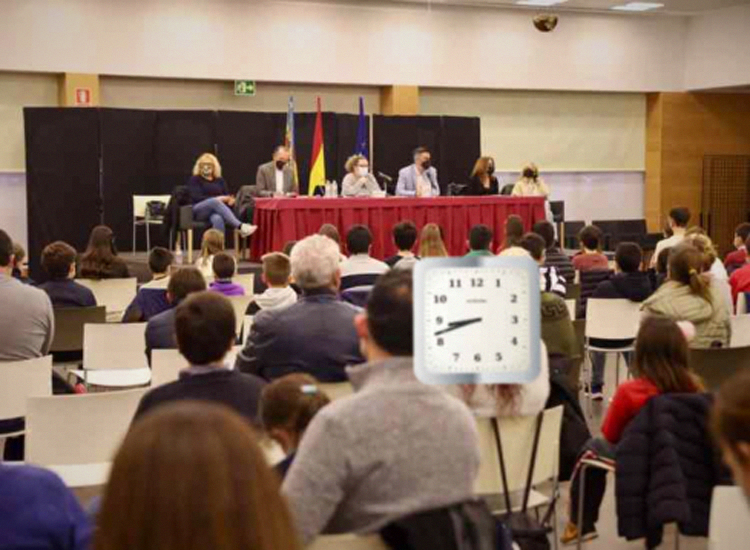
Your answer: 8 h 42 min
